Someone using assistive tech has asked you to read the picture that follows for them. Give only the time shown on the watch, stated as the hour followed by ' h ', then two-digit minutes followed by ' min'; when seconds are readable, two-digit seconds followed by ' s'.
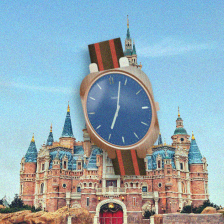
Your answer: 7 h 03 min
